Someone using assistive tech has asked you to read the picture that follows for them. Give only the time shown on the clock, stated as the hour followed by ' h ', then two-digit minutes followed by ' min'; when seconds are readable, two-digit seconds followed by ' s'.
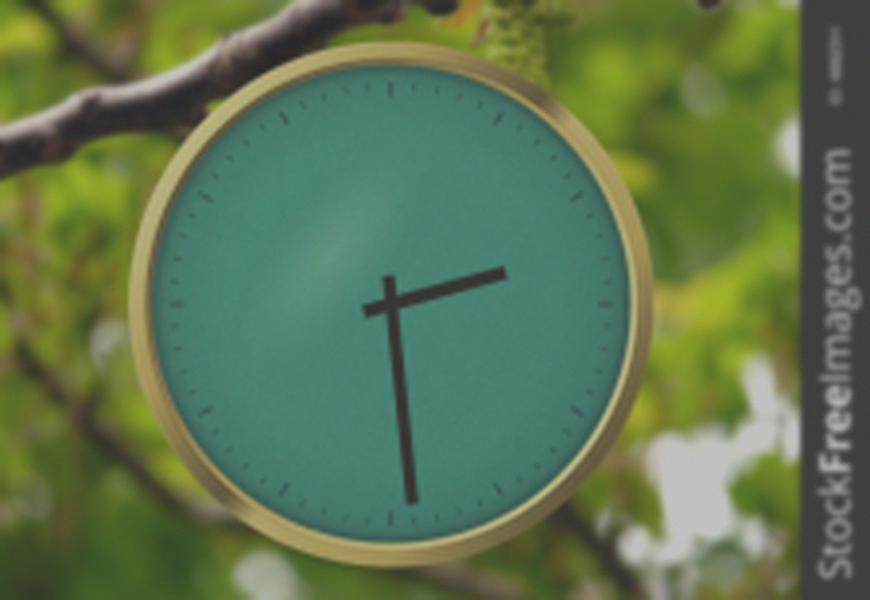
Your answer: 2 h 29 min
